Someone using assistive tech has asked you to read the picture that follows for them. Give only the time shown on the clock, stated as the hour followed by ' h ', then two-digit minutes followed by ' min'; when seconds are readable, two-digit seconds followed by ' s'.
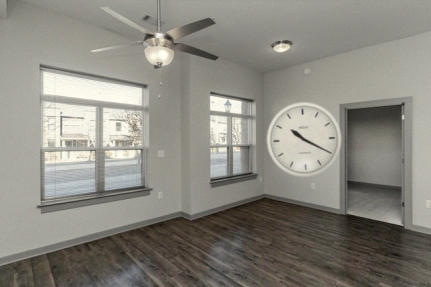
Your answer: 10 h 20 min
